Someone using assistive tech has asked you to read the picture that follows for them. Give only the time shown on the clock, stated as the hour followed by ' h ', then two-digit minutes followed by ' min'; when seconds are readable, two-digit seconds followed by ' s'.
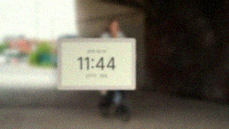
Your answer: 11 h 44 min
